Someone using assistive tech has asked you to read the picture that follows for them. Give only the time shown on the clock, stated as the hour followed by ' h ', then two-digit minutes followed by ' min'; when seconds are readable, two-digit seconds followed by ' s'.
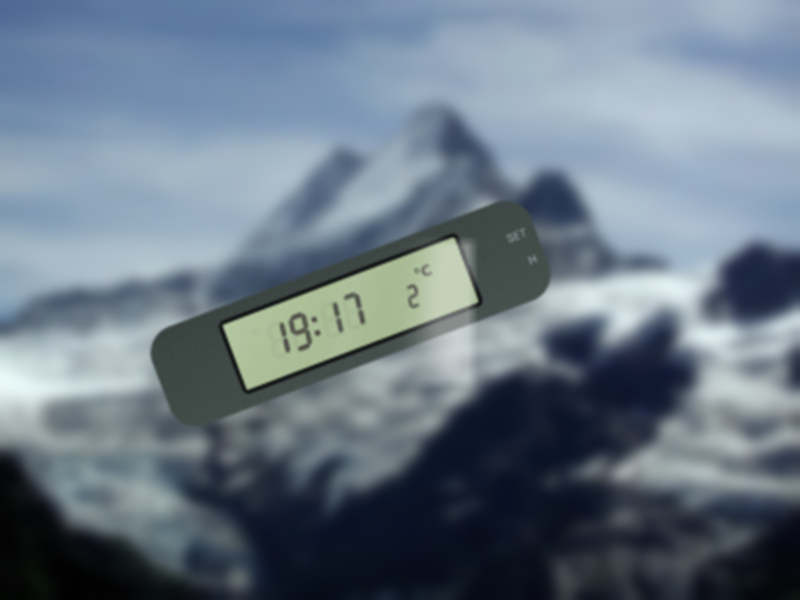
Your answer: 19 h 17 min
